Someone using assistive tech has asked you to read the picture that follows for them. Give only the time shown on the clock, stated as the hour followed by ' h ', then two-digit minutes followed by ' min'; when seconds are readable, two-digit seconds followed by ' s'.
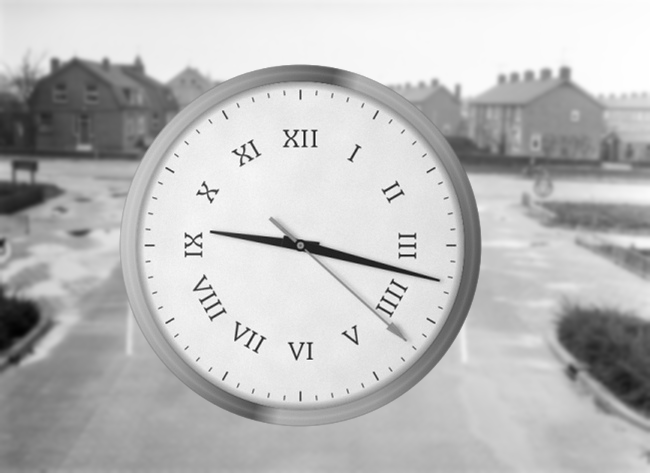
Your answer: 9 h 17 min 22 s
